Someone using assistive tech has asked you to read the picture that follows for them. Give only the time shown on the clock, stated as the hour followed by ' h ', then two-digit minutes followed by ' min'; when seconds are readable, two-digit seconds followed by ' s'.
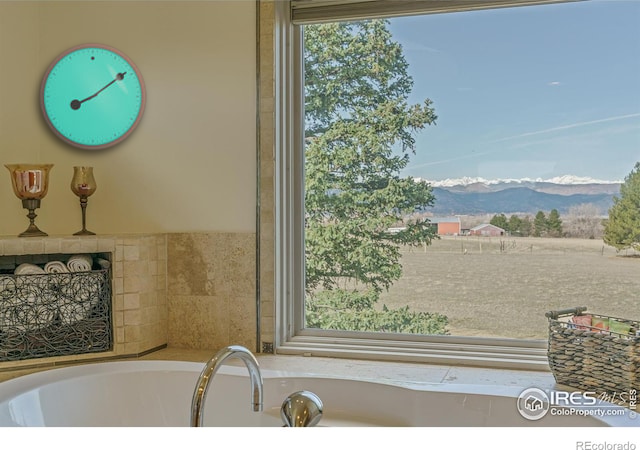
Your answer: 8 h 09 min
